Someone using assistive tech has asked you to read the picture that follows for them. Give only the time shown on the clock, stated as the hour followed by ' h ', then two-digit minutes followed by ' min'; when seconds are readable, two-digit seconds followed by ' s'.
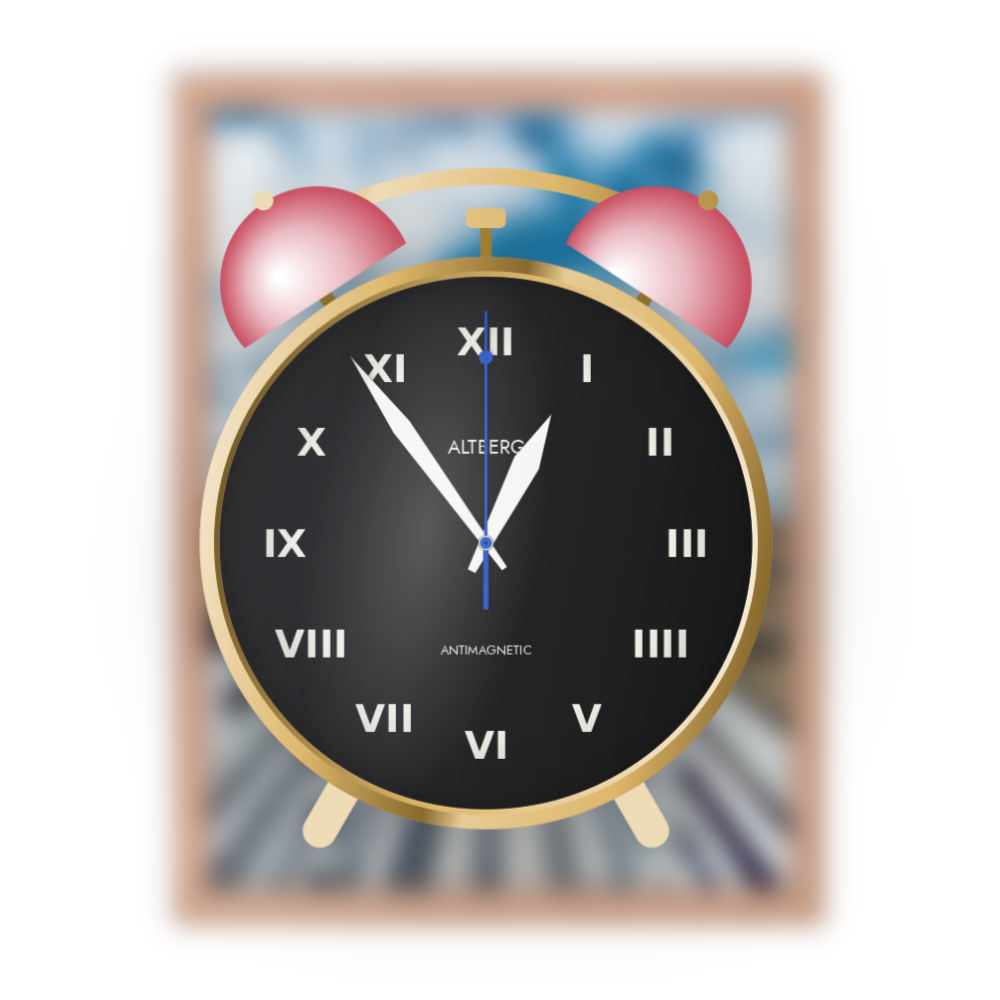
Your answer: 12 h 54 min 00 s
